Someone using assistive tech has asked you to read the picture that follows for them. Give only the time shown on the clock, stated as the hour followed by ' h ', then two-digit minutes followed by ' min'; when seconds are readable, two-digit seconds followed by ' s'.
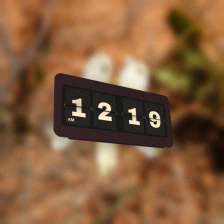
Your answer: 12 h 19 min
